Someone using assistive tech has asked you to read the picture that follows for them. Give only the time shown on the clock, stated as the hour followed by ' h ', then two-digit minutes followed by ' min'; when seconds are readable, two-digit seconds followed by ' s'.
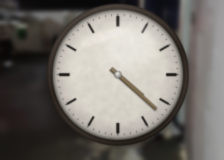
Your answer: 4 h 22 min
